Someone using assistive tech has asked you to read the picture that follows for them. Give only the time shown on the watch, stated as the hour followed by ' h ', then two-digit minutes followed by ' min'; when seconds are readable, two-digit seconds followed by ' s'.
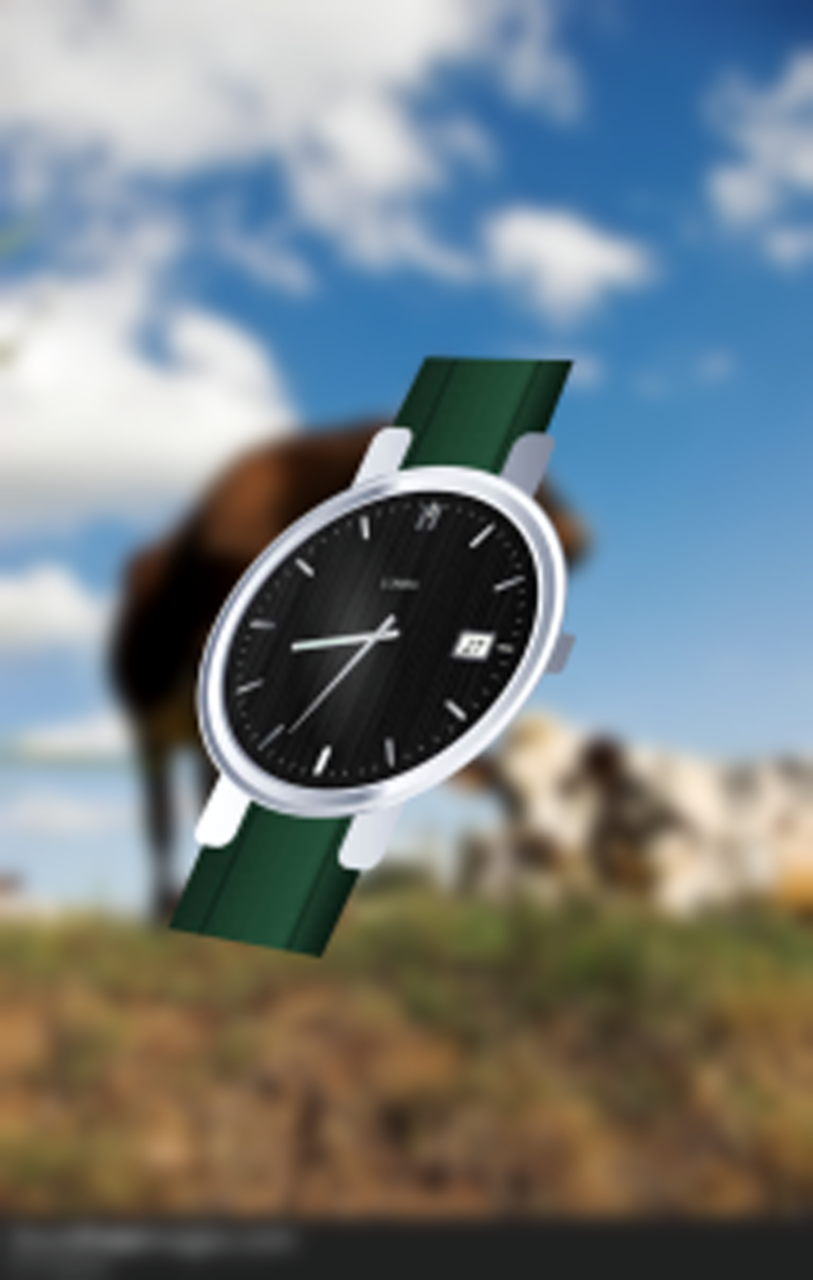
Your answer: 8 h 34 min
